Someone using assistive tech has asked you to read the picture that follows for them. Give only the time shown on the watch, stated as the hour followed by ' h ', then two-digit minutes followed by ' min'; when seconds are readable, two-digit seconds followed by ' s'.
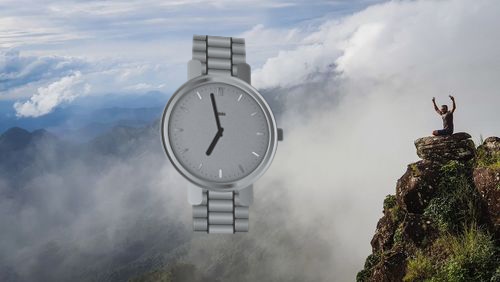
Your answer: 6 h 58 min
